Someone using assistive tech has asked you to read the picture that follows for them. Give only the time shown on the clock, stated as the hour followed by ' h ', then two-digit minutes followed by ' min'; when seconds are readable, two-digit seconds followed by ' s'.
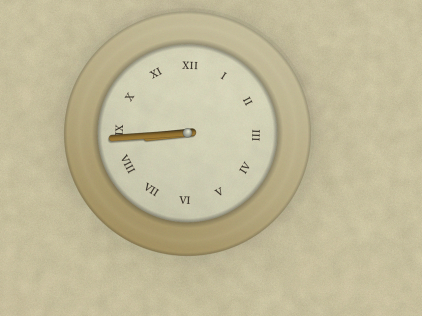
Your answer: 8 h 44 min
